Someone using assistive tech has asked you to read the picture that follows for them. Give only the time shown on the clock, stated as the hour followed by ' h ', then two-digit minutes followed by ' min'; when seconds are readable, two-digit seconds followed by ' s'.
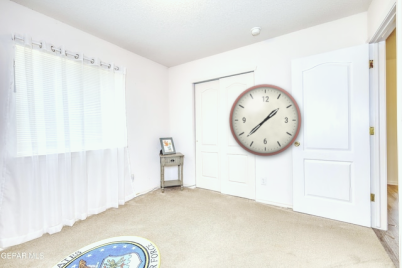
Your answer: 1 h 38 min
